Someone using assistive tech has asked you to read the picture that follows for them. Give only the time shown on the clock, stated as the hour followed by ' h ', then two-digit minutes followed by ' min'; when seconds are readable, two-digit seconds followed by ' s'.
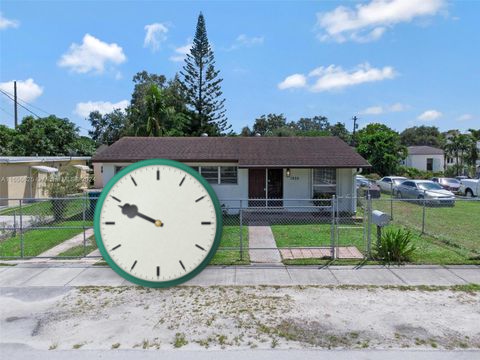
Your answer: 9 h 49 min
